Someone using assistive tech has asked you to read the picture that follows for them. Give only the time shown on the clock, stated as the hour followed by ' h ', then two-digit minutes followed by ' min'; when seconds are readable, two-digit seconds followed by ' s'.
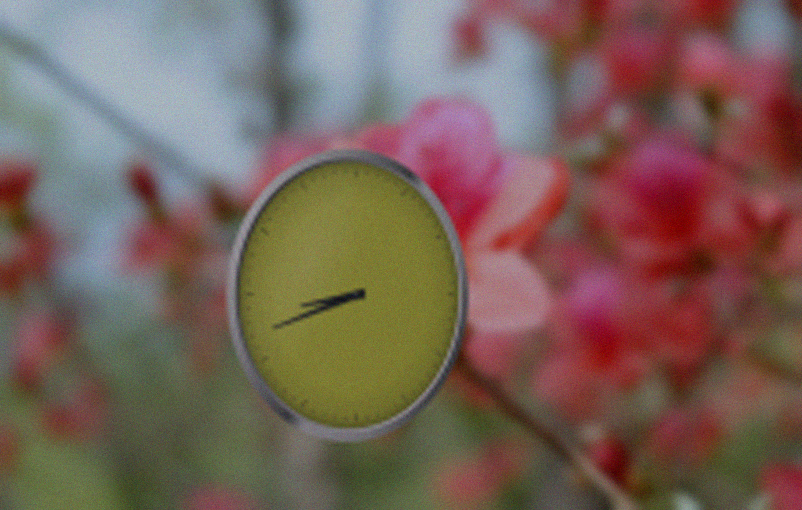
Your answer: 8 h 42 min
